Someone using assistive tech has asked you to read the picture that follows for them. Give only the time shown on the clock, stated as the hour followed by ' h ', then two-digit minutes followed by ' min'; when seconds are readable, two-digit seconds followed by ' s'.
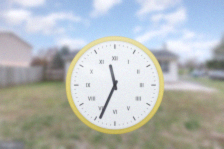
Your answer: 11 h 34 min
